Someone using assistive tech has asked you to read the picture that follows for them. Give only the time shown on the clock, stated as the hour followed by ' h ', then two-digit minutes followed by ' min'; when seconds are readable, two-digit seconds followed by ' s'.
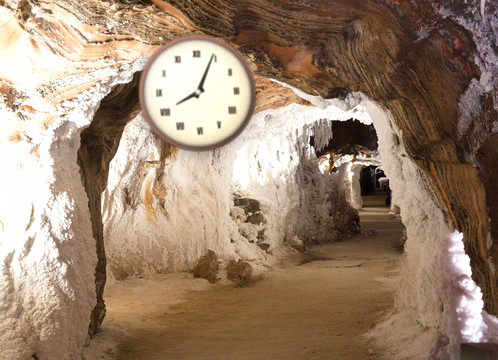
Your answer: 8 h 04 min
